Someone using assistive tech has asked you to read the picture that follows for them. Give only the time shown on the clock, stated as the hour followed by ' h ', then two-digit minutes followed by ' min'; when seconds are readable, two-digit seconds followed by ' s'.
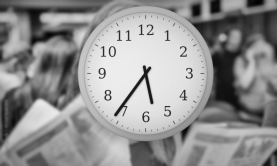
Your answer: 5 h 36 min
